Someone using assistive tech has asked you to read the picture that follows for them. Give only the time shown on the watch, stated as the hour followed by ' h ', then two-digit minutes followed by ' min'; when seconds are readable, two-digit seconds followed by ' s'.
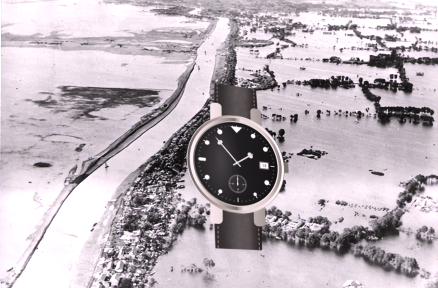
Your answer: 1 h 53 min
